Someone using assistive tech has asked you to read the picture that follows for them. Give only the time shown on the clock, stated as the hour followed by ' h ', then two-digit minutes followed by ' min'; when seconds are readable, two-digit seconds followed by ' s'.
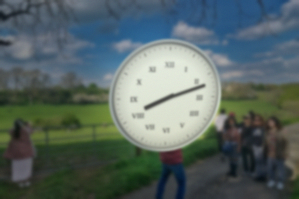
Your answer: 8 h 12 min
